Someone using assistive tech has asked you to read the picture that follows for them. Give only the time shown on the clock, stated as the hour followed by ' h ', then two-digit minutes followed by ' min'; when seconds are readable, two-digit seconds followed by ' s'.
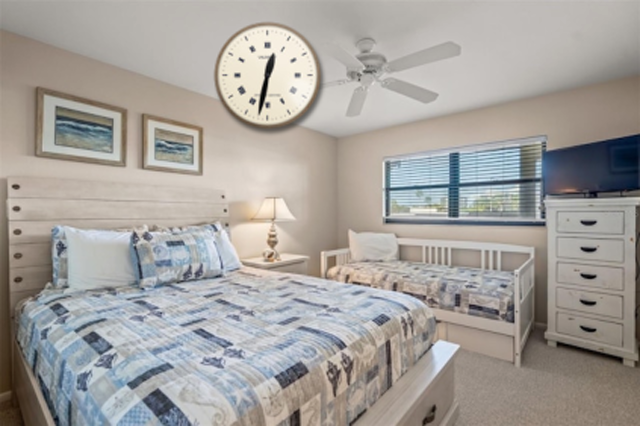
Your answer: 12 h 32 min
